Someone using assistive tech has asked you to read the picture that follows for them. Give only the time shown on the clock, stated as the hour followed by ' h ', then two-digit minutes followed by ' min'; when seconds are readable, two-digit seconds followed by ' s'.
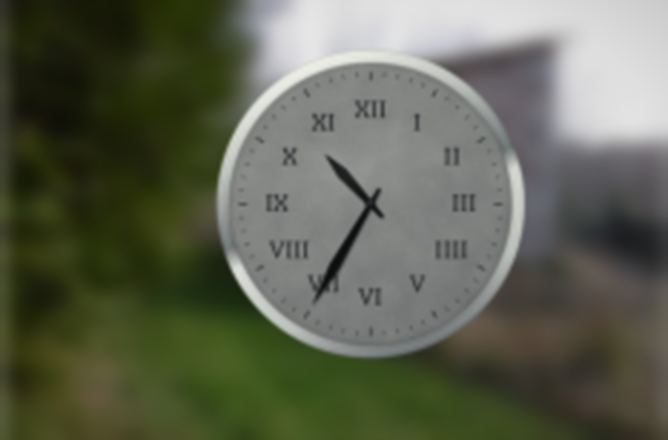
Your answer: 10 h 35 min
